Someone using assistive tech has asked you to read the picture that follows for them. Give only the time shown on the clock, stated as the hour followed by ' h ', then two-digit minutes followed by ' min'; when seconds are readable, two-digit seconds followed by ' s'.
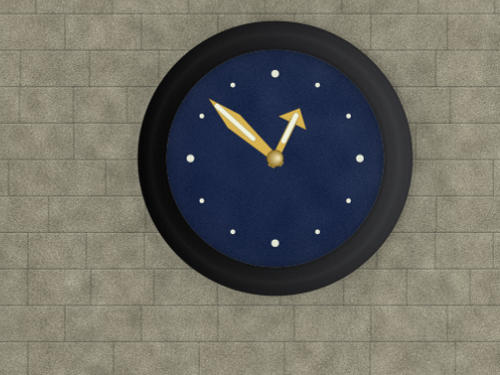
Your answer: 12 h 52 min
